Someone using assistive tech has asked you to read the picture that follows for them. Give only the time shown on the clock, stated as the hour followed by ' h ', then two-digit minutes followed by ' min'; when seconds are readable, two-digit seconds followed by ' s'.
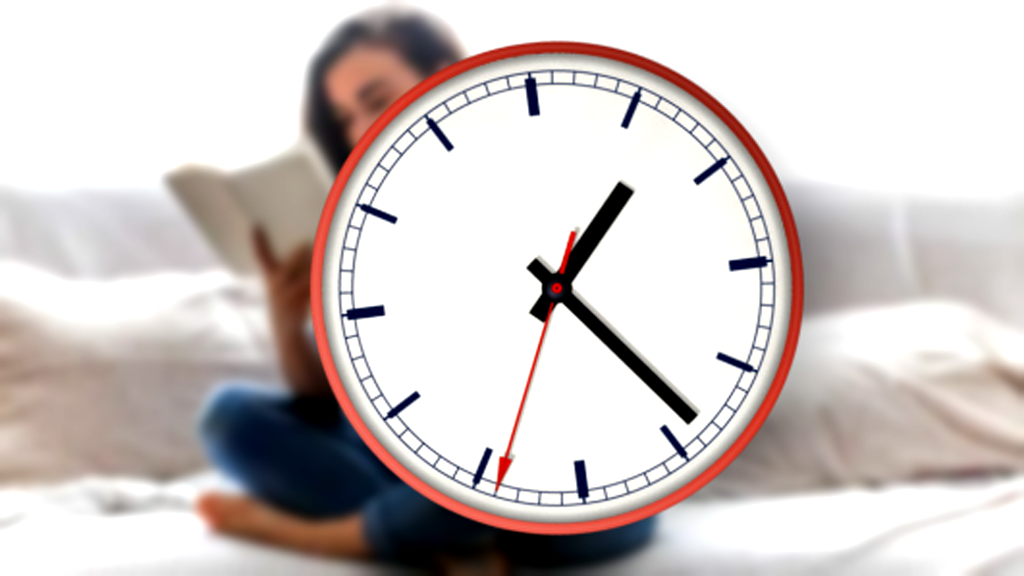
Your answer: 1 h 23 min 34 s
